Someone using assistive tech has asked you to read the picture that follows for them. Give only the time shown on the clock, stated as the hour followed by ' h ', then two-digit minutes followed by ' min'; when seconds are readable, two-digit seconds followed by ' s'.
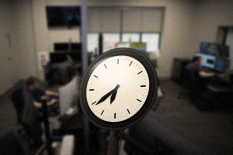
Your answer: 6 h 39 min
